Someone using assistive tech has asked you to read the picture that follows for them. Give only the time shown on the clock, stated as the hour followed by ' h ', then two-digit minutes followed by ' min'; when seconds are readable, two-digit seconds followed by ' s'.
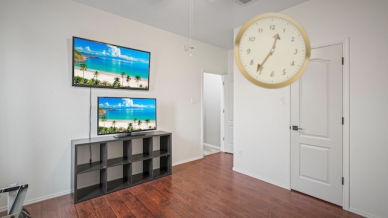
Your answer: 12 h 36 min
